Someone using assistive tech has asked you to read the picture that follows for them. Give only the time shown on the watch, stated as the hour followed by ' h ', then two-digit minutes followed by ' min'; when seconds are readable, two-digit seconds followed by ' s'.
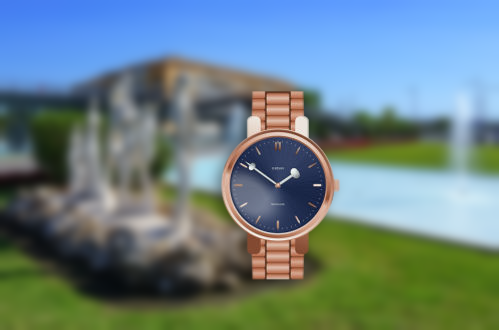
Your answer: 1 h 51 min
